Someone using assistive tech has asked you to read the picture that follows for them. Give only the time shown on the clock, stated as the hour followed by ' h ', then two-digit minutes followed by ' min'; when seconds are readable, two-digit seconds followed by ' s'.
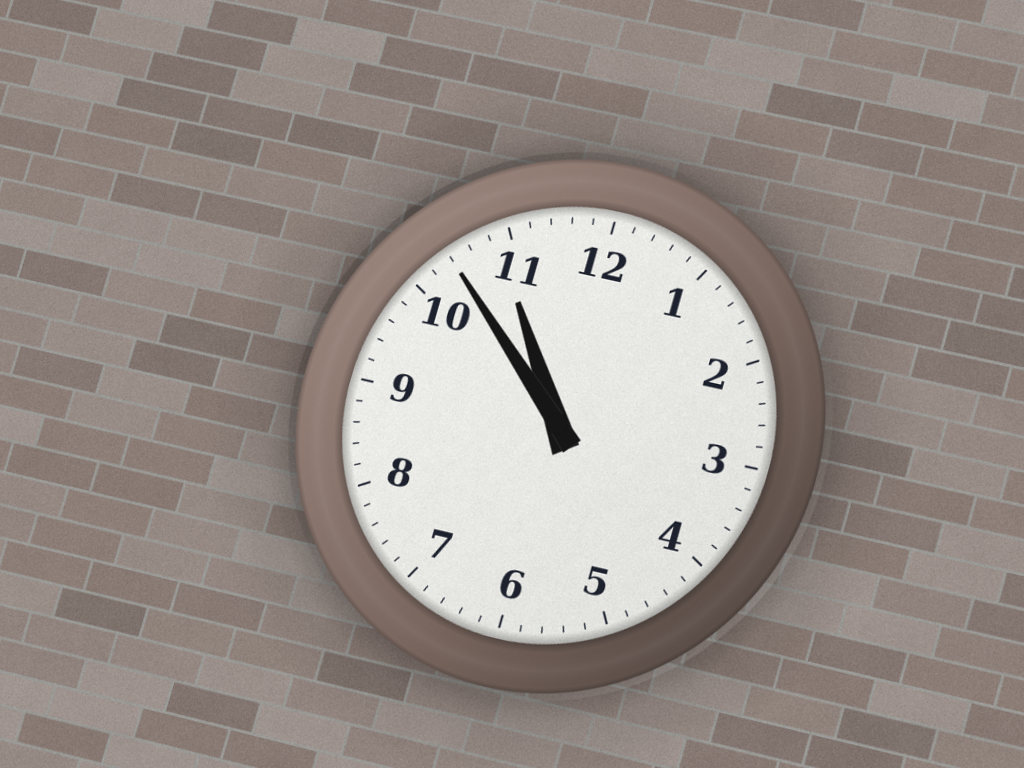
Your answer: 10 h 52 min
